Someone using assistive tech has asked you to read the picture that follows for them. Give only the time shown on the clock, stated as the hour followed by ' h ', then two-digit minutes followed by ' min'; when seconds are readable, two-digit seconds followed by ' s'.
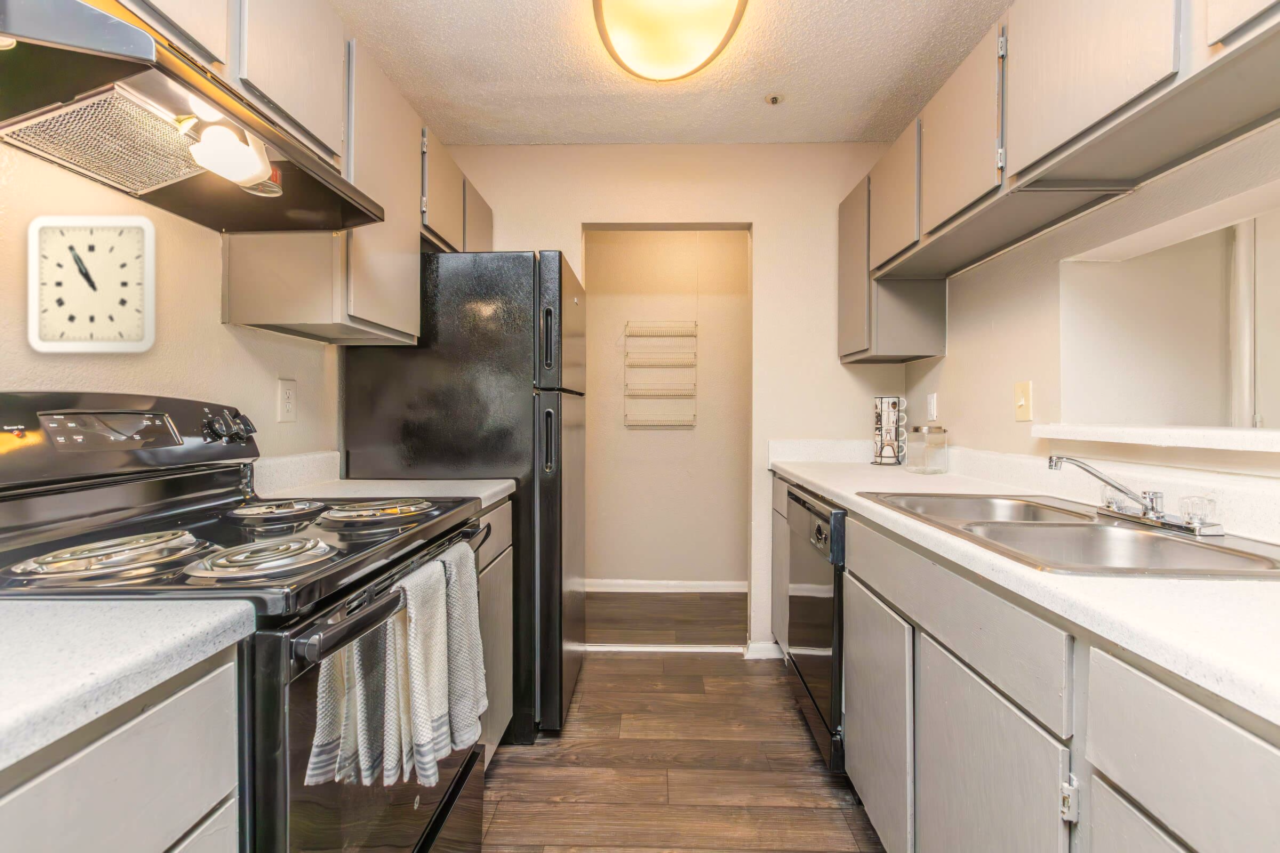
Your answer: 10 h 55 min
